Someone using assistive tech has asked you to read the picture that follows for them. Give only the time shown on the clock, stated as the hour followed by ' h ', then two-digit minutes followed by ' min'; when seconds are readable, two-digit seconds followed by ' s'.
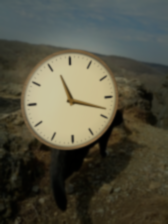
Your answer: 11 h 18 min
